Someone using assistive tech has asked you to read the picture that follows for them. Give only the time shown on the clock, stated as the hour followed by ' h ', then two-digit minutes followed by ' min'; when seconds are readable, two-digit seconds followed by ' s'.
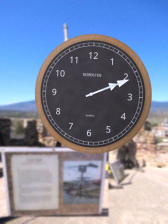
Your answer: 2 h 11 min
